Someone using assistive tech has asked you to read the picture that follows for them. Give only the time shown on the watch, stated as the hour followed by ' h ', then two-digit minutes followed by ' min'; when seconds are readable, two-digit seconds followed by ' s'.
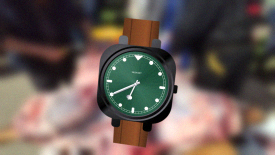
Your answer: 6 h 40 min
